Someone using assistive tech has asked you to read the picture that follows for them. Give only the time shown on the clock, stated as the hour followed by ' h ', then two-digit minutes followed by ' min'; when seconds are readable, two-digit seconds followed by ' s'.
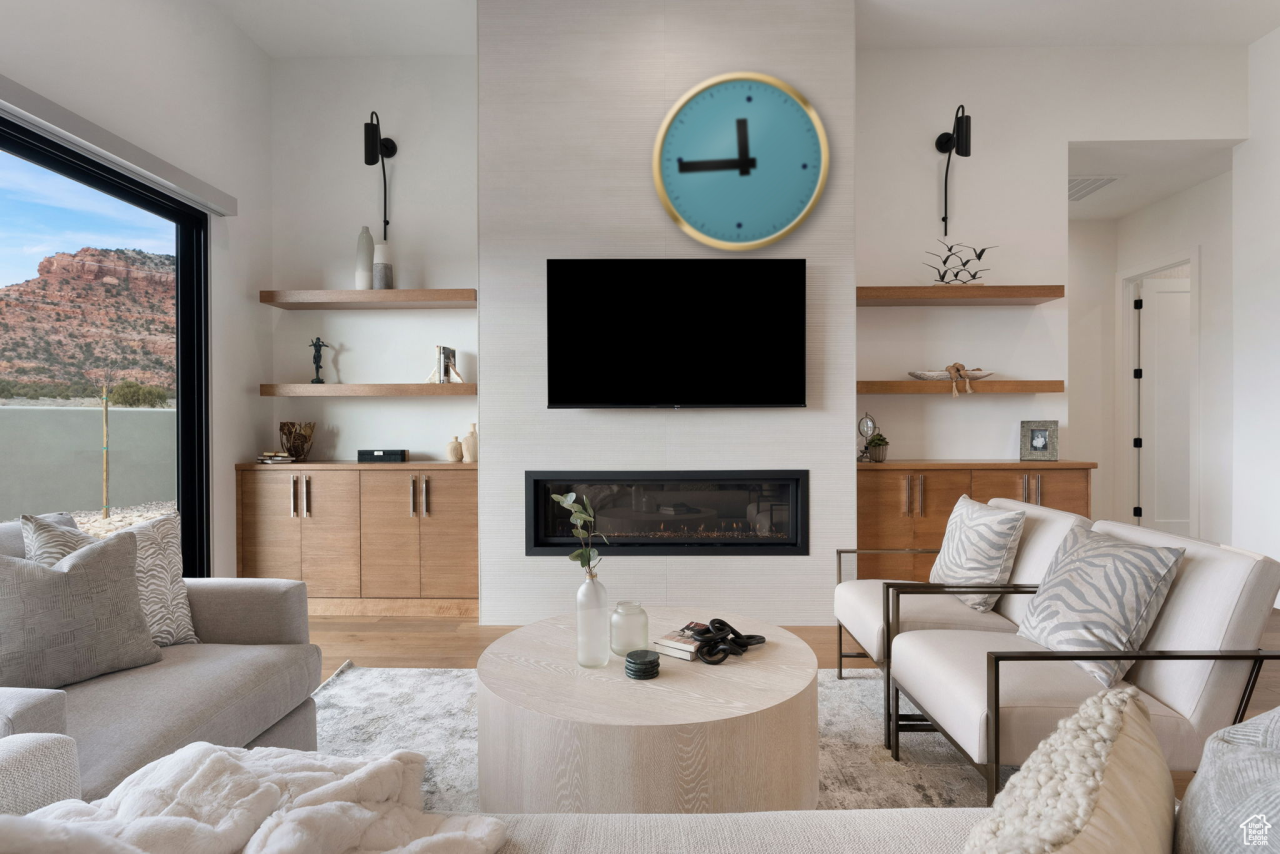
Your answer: 11 h 44 min
